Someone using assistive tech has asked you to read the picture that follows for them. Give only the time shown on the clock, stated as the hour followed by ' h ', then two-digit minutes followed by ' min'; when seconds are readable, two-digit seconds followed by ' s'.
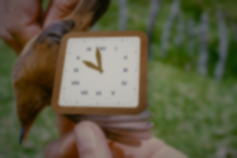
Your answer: 9 h 58 min
